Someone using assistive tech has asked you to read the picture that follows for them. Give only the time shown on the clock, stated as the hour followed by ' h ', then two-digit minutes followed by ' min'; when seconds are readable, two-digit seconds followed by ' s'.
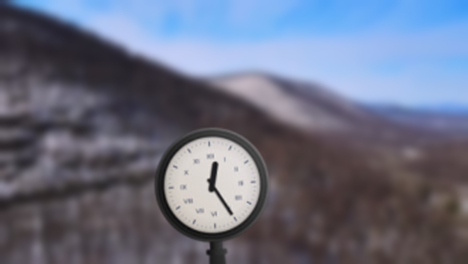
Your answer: 12 h 25 min
